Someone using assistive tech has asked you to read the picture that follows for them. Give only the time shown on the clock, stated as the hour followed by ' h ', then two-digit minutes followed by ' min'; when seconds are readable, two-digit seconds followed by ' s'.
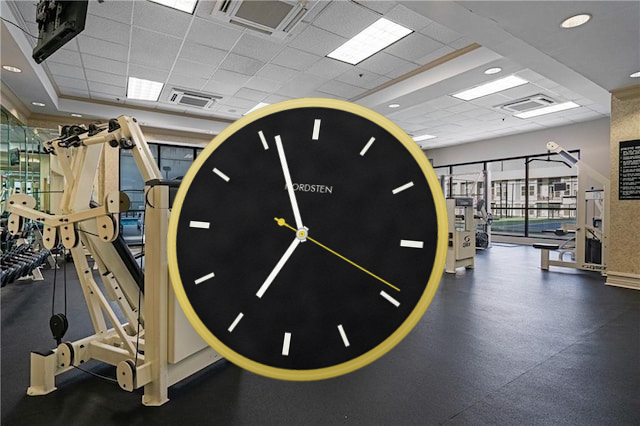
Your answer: 6 h 56 min 19 s
